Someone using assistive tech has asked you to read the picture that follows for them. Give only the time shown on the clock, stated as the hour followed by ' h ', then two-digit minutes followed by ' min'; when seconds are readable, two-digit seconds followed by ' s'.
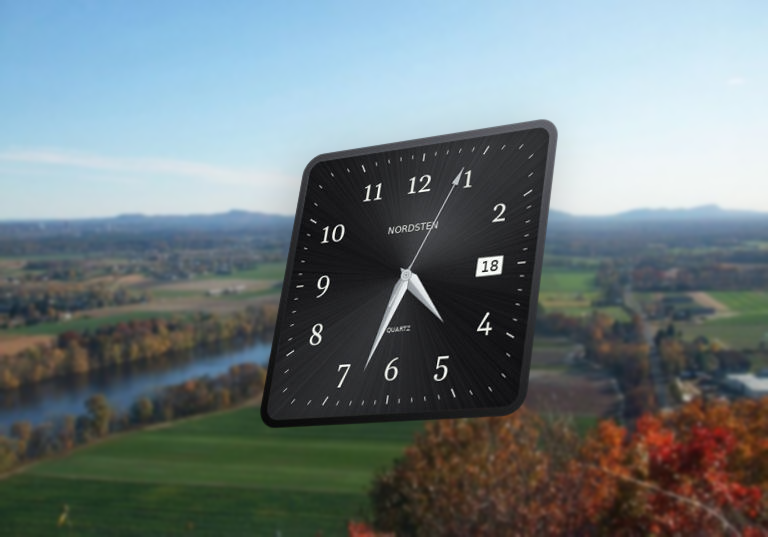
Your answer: 4 h 33 min 04 s
